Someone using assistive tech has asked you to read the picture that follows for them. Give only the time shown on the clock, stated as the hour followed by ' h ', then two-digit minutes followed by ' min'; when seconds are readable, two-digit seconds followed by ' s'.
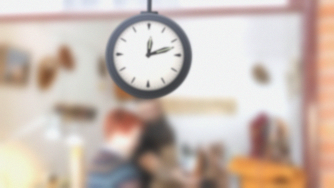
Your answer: 12 h 12 min
